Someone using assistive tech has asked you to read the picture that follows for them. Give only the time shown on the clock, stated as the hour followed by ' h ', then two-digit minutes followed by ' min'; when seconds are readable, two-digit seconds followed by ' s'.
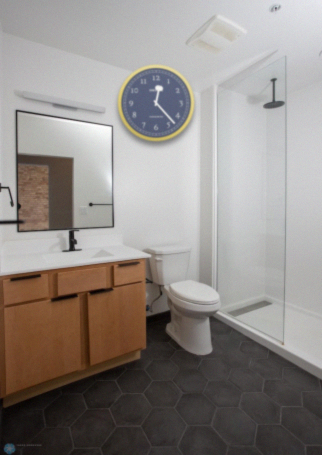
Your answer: 12 h 23 min
